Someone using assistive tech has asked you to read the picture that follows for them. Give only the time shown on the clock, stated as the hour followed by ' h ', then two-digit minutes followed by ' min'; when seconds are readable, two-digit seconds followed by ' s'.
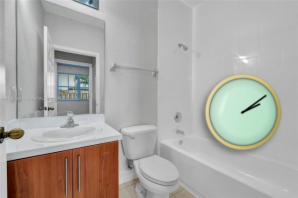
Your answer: 2 h 09 min
